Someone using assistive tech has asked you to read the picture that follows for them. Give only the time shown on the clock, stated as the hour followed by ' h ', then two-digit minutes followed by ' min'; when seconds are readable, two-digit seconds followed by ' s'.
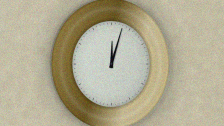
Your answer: 12 h 03 min
